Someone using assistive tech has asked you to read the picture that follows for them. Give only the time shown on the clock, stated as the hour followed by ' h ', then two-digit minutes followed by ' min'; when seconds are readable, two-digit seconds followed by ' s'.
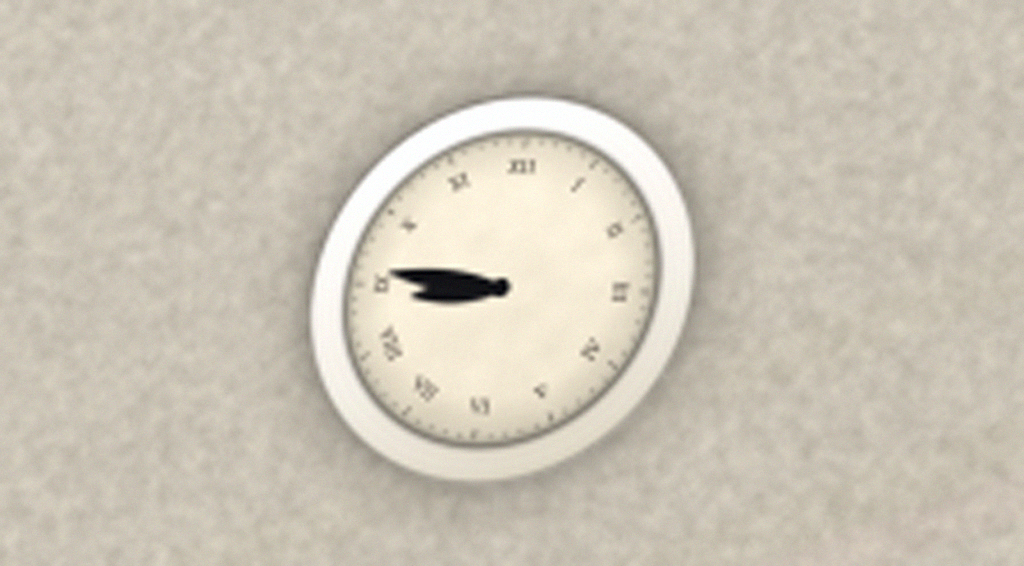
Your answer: 8 h 46 min
